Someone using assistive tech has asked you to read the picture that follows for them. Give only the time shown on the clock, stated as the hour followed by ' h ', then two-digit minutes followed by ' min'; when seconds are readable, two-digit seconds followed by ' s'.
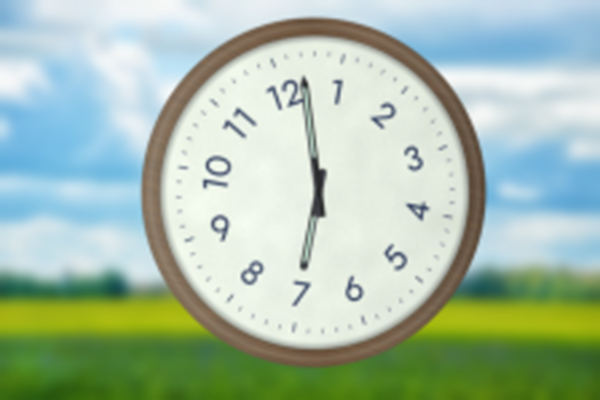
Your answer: 7 h 02 min
